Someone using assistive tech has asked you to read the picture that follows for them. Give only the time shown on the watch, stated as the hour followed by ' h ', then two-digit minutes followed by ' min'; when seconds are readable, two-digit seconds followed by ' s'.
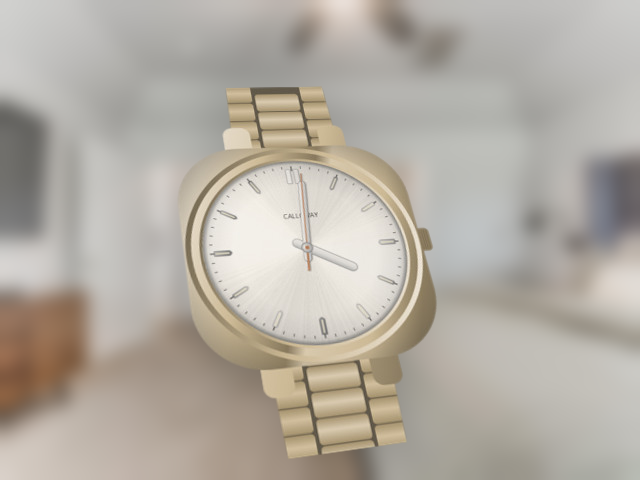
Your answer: 4 h 01 min 01 s
